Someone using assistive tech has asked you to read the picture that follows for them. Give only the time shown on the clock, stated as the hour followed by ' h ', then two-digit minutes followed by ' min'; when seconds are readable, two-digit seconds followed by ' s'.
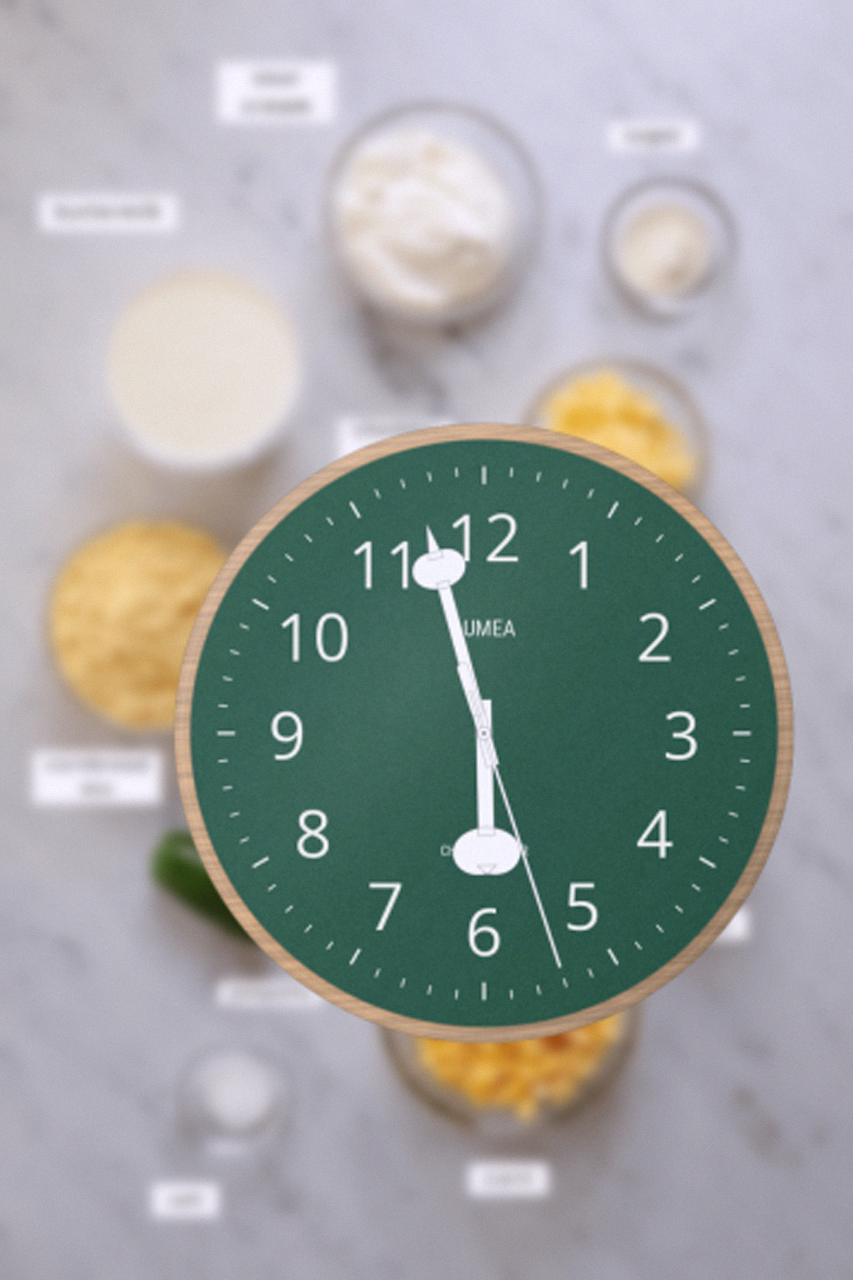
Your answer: 5 h 57 min 27 s
